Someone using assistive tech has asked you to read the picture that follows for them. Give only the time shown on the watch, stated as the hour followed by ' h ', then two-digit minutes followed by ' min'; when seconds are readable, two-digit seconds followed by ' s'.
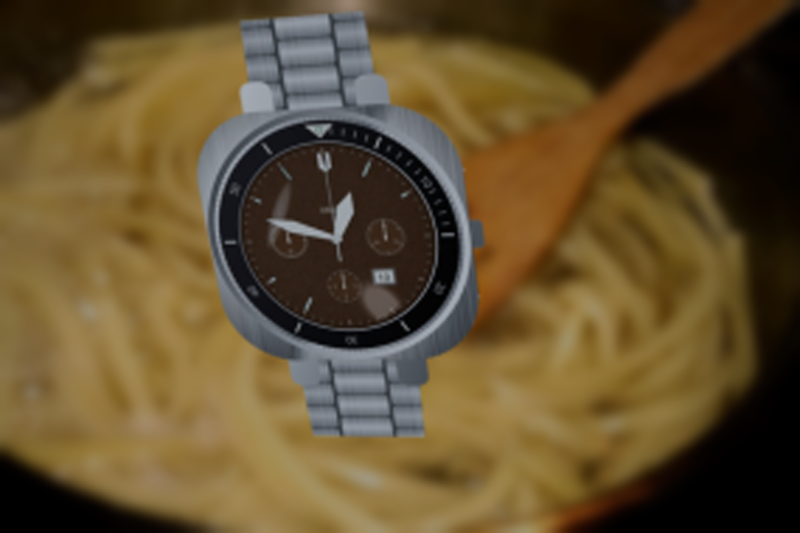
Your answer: 12 h 48 min
